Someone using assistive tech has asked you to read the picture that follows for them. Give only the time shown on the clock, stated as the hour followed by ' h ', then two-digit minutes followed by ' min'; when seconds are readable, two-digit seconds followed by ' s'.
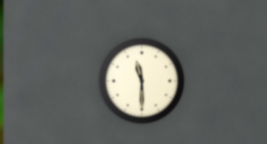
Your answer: 11 h 30 min
